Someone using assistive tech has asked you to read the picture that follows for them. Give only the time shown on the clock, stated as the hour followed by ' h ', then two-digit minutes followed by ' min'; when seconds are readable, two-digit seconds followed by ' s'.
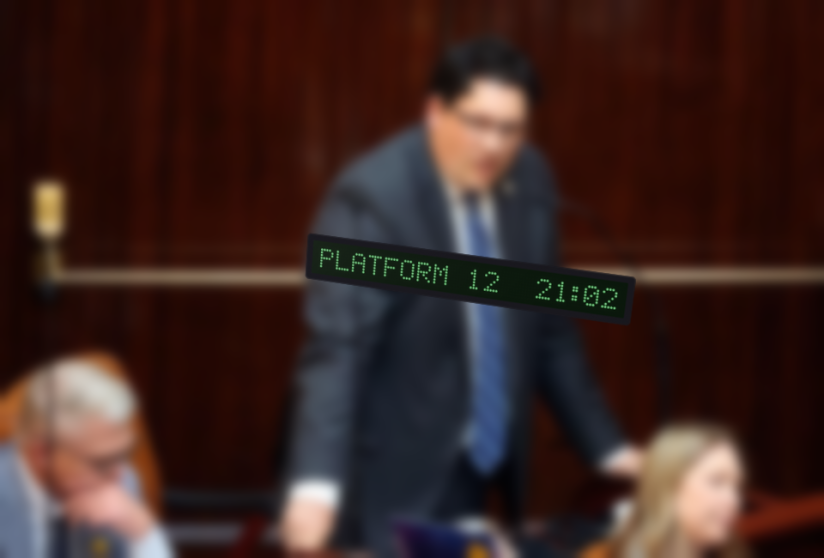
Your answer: 21 h 02 min
